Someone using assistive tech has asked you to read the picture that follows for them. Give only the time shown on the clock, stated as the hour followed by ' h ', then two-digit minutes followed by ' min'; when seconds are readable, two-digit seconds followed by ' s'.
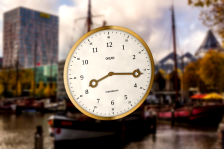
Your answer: 8 h 16 min
